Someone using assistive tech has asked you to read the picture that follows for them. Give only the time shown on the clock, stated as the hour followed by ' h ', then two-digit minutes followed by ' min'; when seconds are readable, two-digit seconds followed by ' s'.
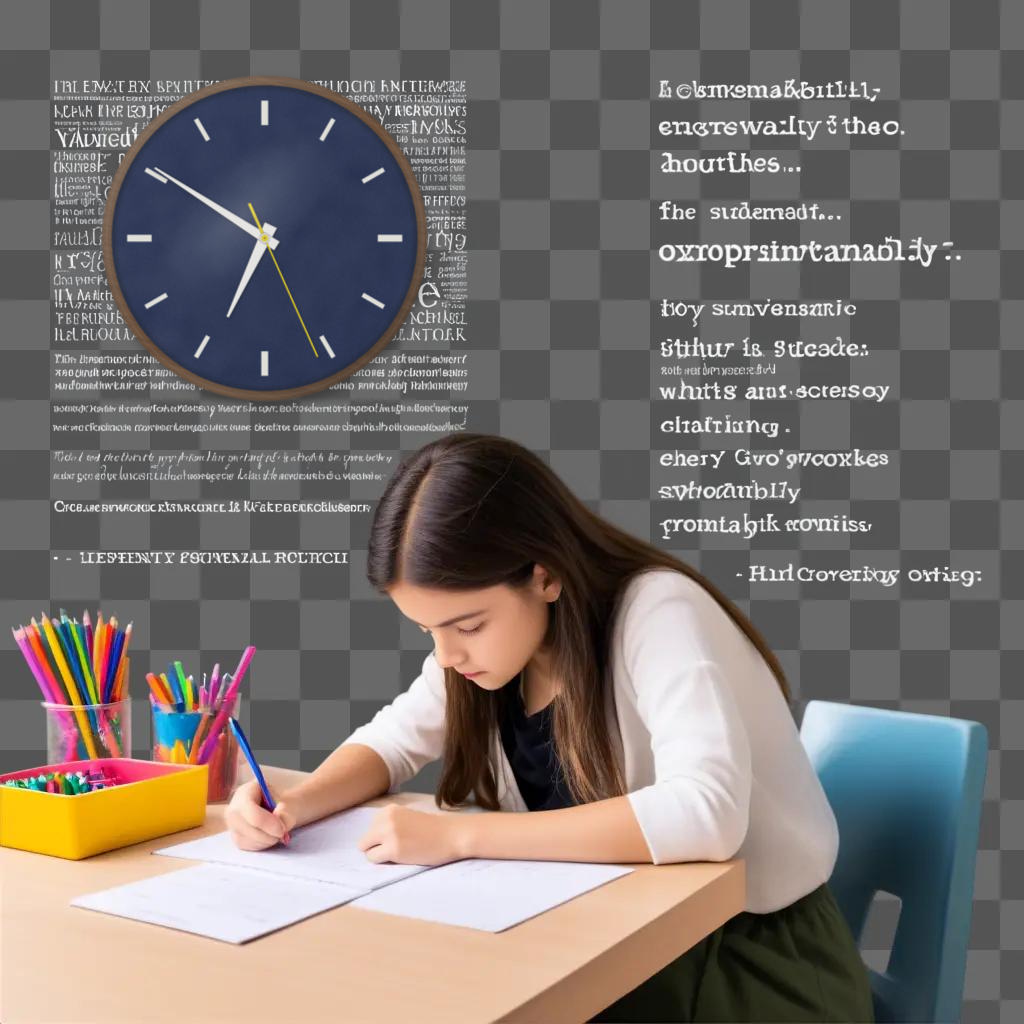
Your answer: 6 h 50 min 26 s
